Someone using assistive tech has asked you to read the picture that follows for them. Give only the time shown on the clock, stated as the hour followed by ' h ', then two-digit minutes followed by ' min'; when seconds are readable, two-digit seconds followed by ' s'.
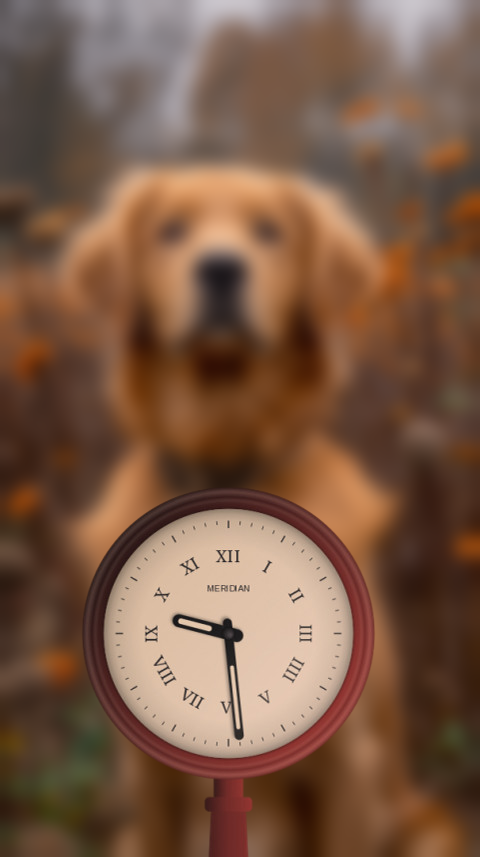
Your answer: 9 h 29 min
